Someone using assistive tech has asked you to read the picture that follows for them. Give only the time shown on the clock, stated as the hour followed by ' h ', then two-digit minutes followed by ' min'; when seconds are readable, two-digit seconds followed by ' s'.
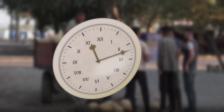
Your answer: 11 h 12 min
